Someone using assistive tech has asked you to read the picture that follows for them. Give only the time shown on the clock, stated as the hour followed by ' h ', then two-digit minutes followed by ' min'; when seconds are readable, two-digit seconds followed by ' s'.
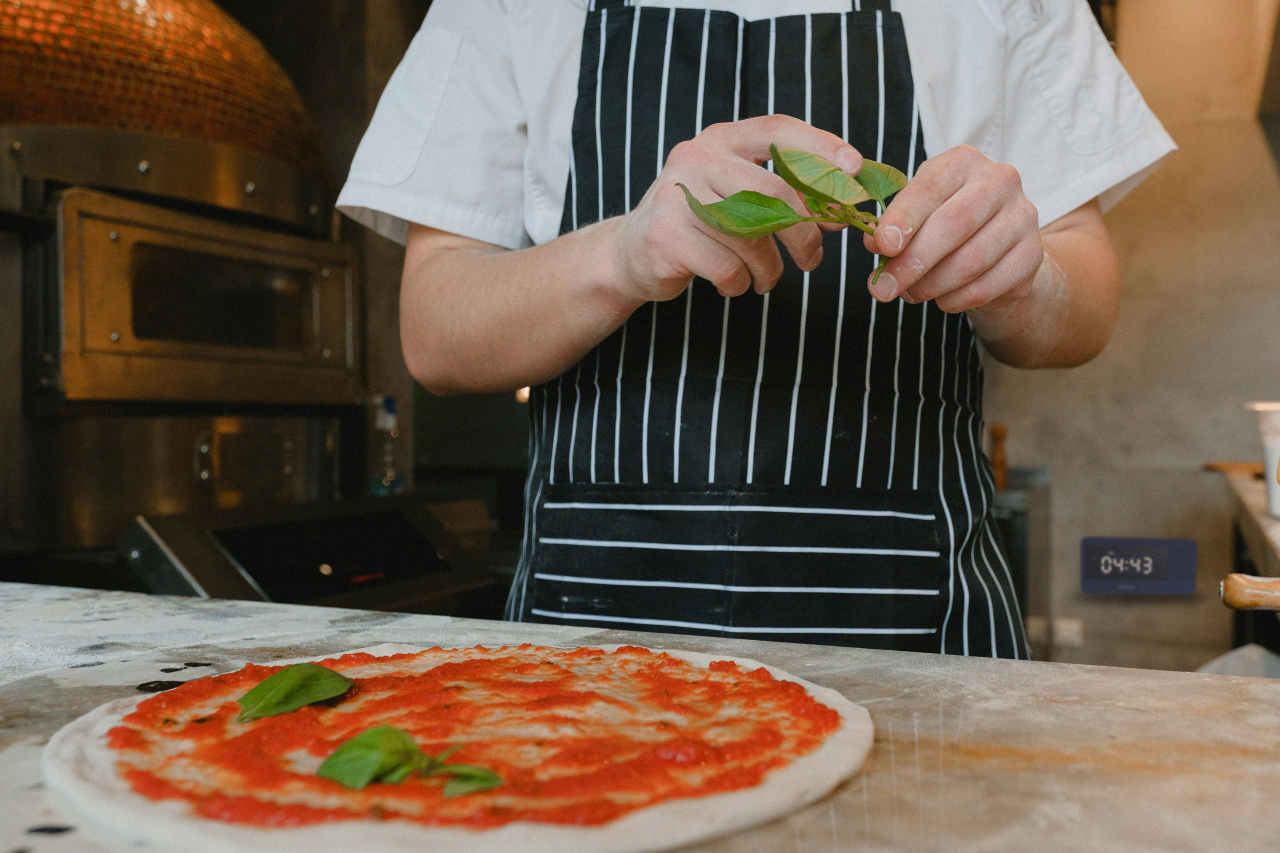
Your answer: 4 h 43 min
